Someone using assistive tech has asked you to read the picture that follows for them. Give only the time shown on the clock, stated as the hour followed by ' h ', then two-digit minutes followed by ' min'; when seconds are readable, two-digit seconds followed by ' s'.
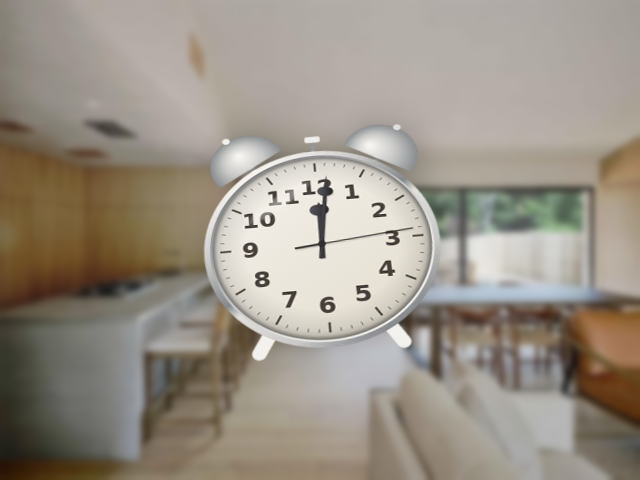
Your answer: 12 h 01 min 14 s
